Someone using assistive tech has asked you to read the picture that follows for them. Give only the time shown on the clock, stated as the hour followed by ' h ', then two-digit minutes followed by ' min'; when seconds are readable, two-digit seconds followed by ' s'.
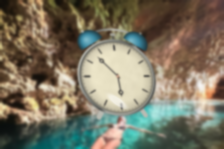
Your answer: 5 h 53 min
